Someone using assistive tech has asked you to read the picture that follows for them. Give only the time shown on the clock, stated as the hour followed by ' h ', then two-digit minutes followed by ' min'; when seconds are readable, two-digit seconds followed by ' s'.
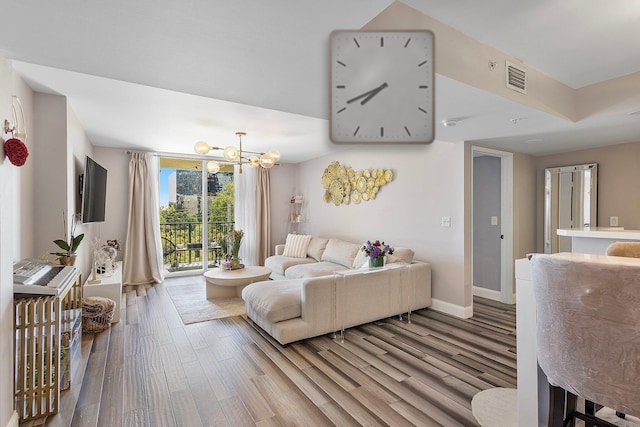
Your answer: 7 h 41 min
